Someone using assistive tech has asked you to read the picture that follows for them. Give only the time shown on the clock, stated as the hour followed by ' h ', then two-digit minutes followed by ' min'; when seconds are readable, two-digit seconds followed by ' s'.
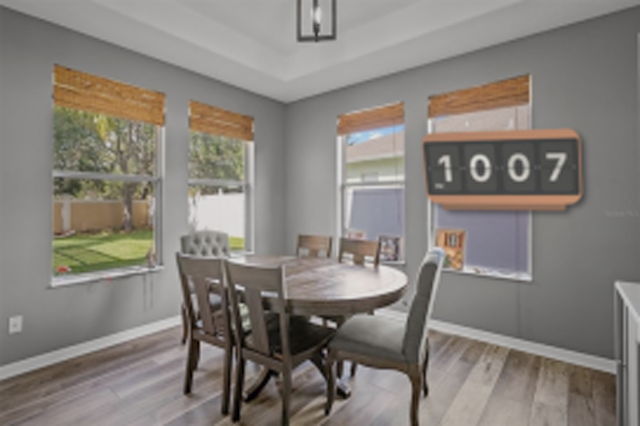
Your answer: 10 h 07 min
